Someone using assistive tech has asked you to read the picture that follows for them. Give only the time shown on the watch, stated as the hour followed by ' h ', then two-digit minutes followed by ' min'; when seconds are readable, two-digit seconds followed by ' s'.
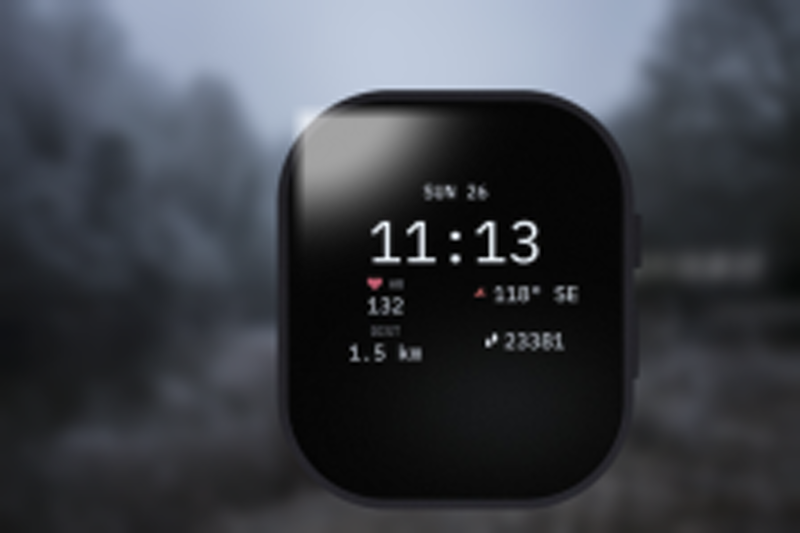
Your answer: 11 h 13 min
